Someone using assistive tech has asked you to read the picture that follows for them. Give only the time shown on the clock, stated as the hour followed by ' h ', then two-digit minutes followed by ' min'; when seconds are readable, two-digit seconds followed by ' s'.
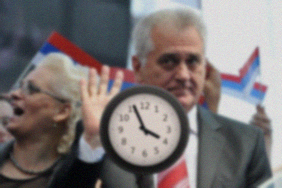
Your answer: 3 h 56 min
